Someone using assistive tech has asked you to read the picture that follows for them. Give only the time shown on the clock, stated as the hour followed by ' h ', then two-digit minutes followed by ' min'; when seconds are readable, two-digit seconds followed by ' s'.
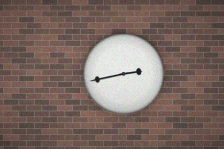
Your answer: 2 h 43 min
